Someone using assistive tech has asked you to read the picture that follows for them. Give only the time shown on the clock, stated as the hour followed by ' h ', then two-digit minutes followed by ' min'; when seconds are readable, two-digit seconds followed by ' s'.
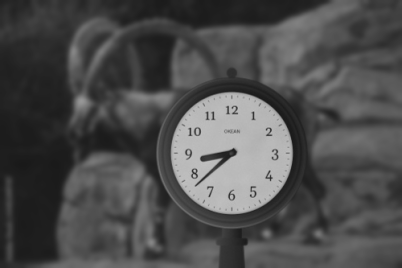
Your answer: 8 h 38 min
